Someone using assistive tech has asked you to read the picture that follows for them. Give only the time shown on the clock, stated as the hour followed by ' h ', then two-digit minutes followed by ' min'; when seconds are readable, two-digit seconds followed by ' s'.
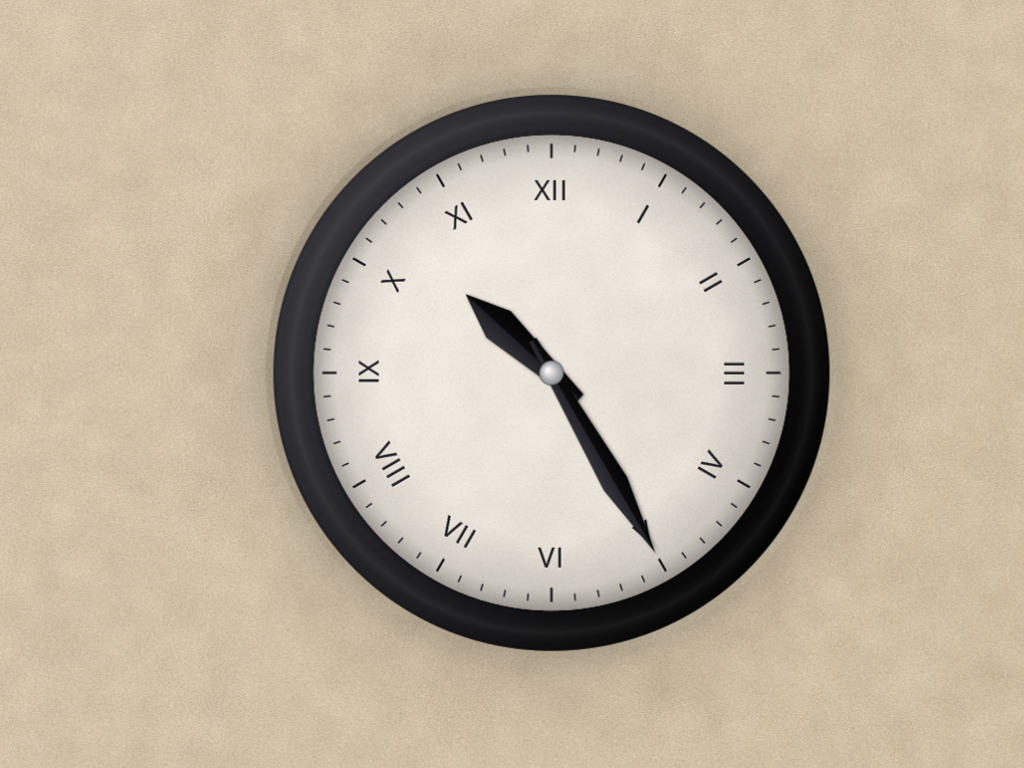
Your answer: 10 h 25 min
